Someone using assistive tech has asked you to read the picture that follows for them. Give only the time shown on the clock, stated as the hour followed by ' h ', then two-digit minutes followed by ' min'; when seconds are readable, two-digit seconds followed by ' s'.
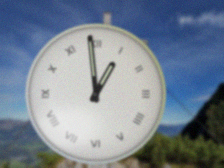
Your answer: 12 h 59 min
